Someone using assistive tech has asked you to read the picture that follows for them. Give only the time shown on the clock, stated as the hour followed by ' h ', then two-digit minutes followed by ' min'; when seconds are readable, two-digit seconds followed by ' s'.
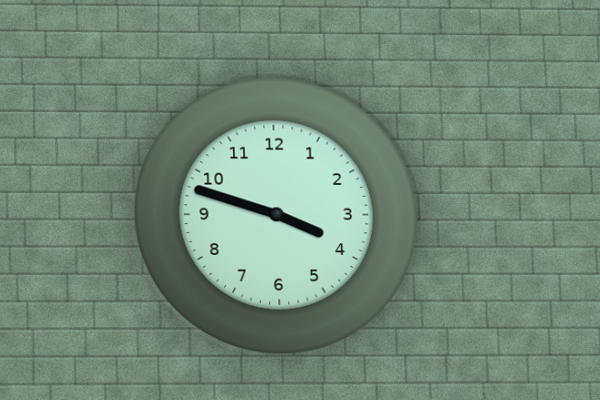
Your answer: 3 h 48 min
